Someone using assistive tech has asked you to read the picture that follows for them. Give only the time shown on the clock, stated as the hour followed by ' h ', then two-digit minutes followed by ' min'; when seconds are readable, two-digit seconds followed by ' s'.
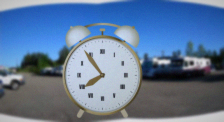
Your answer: 7 h 54 min
